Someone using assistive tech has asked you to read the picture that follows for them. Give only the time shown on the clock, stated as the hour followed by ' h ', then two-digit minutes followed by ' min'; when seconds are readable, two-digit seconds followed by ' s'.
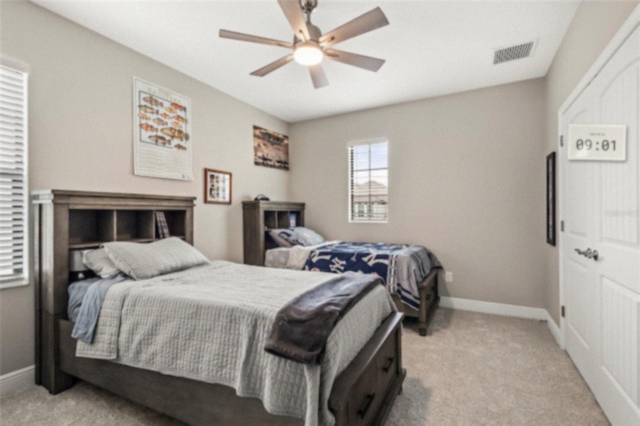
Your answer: 9 h 01 min
